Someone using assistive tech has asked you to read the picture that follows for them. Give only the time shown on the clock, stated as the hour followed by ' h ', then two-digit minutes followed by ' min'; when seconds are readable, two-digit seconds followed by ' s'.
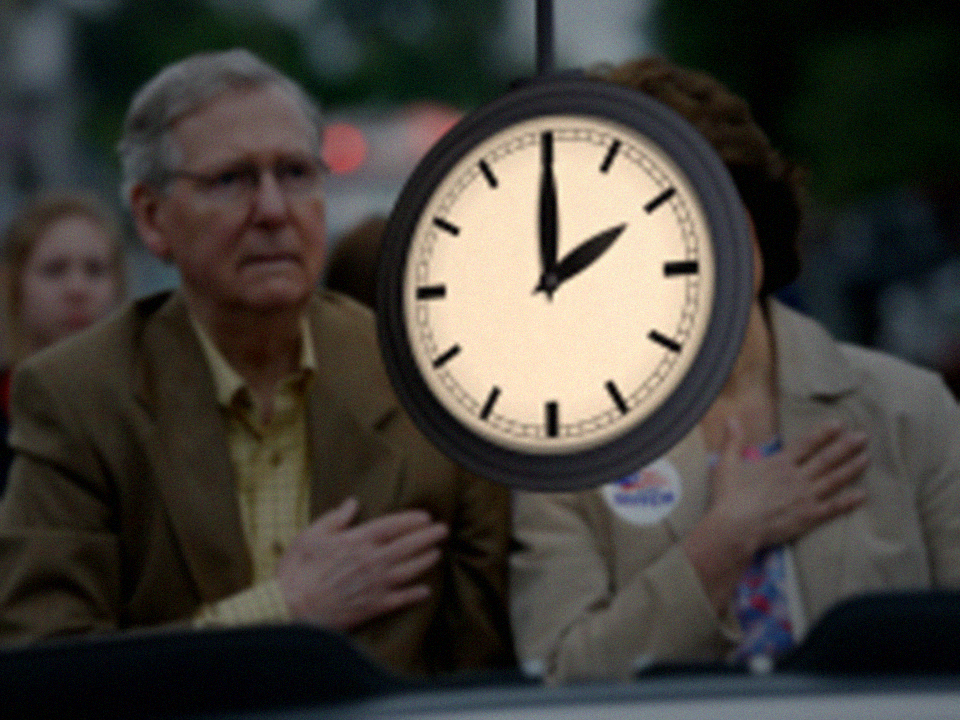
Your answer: 2 h 00 min
